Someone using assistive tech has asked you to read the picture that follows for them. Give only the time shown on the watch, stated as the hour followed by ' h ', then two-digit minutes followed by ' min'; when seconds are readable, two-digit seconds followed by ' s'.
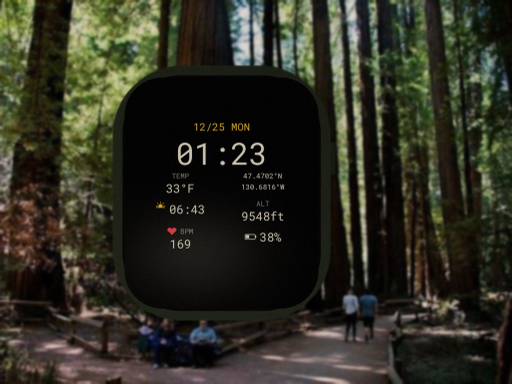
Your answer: 1 h 23 min
